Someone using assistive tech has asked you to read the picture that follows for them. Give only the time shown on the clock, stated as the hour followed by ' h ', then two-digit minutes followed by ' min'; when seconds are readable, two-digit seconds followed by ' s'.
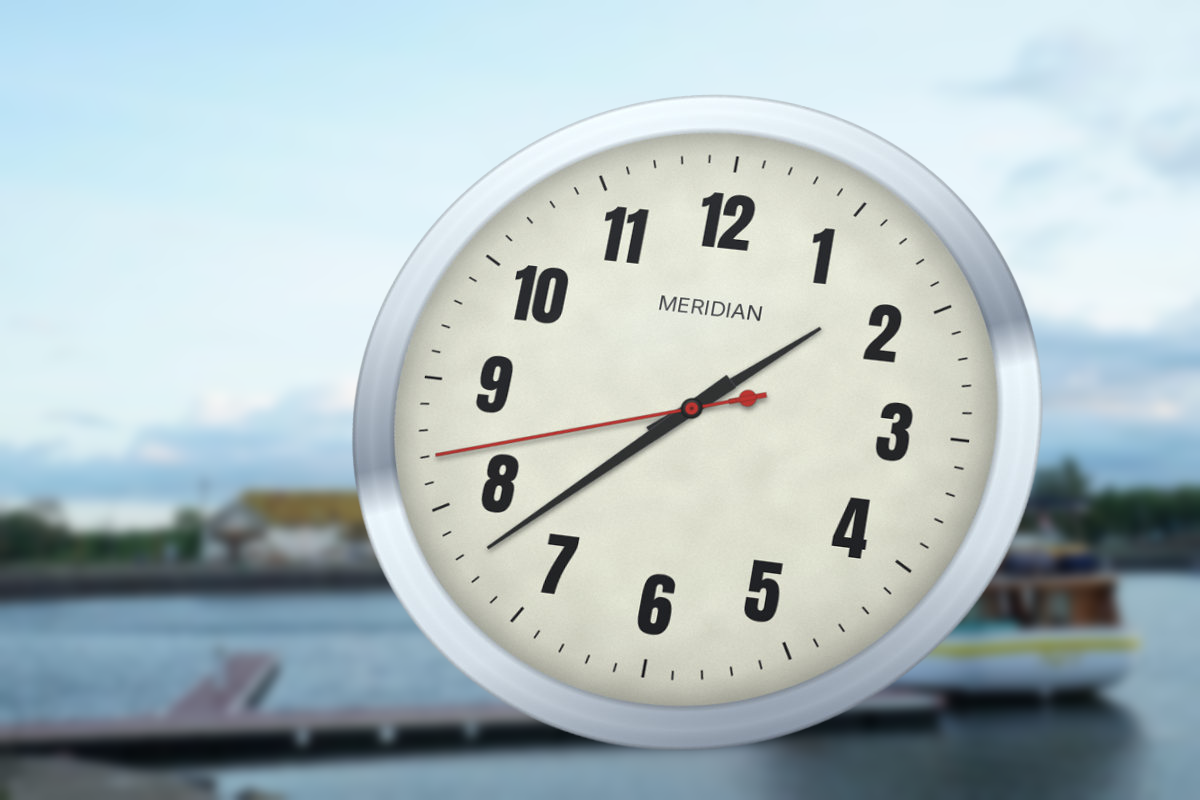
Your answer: 1 h 37 min 42 s
